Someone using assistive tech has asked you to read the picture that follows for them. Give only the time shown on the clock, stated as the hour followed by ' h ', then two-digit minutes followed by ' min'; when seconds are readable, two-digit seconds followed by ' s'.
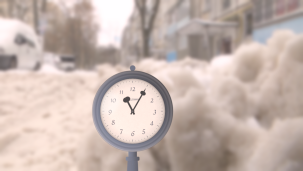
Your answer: 11 h 05 min
